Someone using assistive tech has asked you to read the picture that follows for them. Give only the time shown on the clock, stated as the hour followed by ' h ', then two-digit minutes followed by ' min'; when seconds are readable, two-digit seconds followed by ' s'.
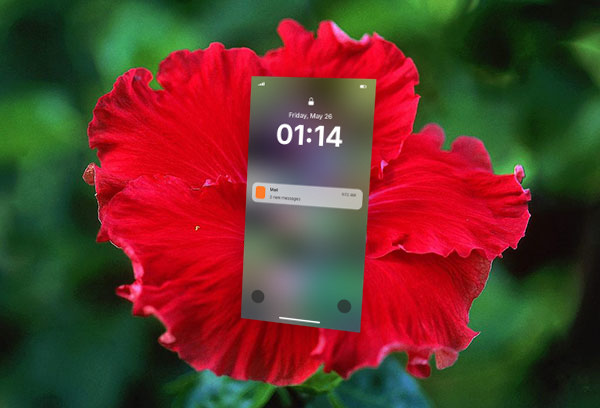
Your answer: 1 h 14 min
